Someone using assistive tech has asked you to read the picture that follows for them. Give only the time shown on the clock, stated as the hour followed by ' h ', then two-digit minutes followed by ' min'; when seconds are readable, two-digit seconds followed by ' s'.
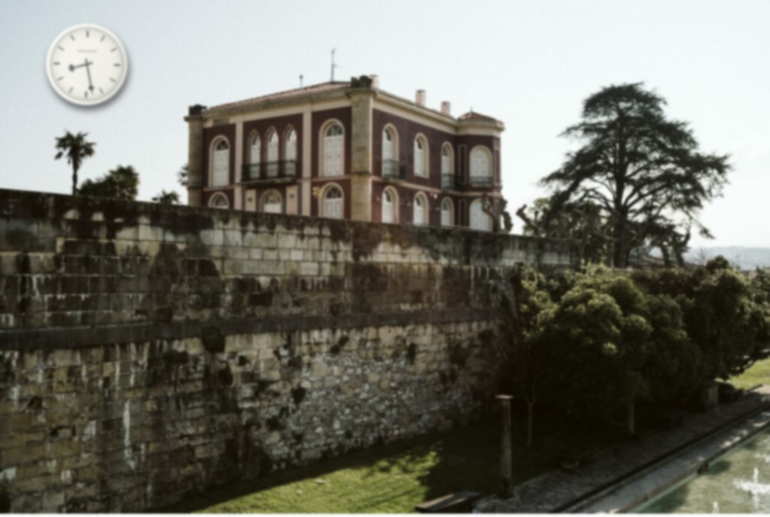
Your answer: 8 h 28 min
